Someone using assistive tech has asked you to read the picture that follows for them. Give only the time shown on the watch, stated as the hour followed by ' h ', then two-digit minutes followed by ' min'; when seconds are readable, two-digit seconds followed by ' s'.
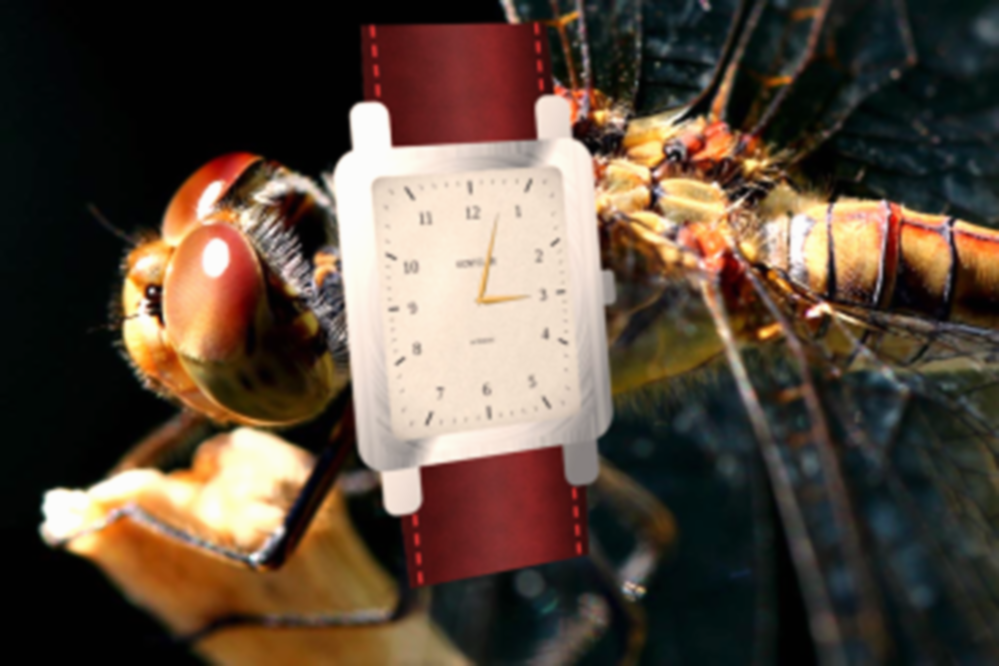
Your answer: 3 h 03 min
